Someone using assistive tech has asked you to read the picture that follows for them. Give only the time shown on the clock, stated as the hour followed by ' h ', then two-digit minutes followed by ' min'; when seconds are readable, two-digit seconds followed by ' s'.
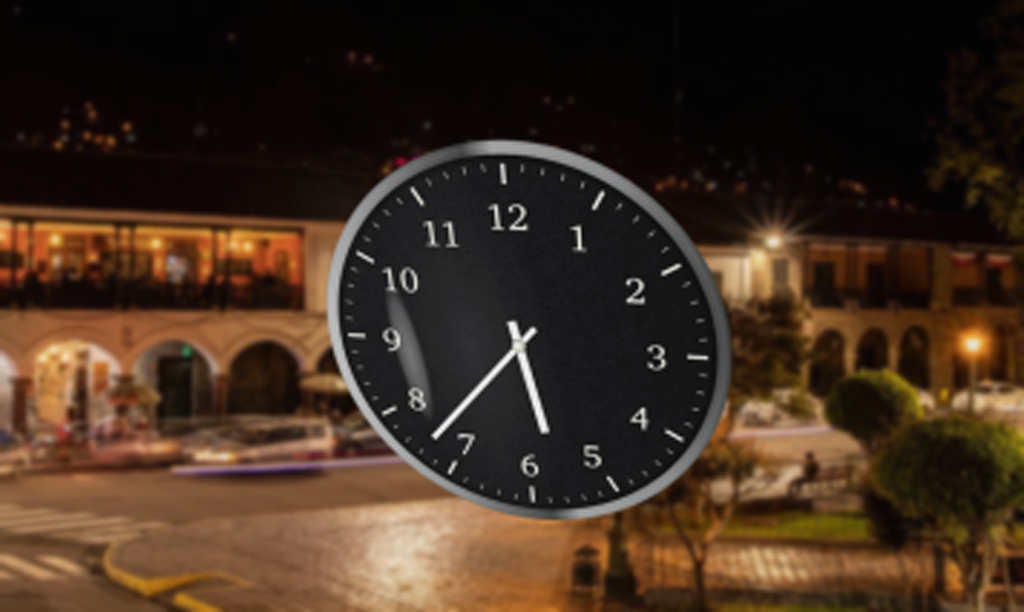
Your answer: 5 h 37 min
